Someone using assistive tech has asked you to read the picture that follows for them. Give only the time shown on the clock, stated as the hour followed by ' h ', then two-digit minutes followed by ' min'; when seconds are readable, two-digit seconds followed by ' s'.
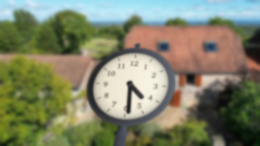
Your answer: 4 h 29 min
